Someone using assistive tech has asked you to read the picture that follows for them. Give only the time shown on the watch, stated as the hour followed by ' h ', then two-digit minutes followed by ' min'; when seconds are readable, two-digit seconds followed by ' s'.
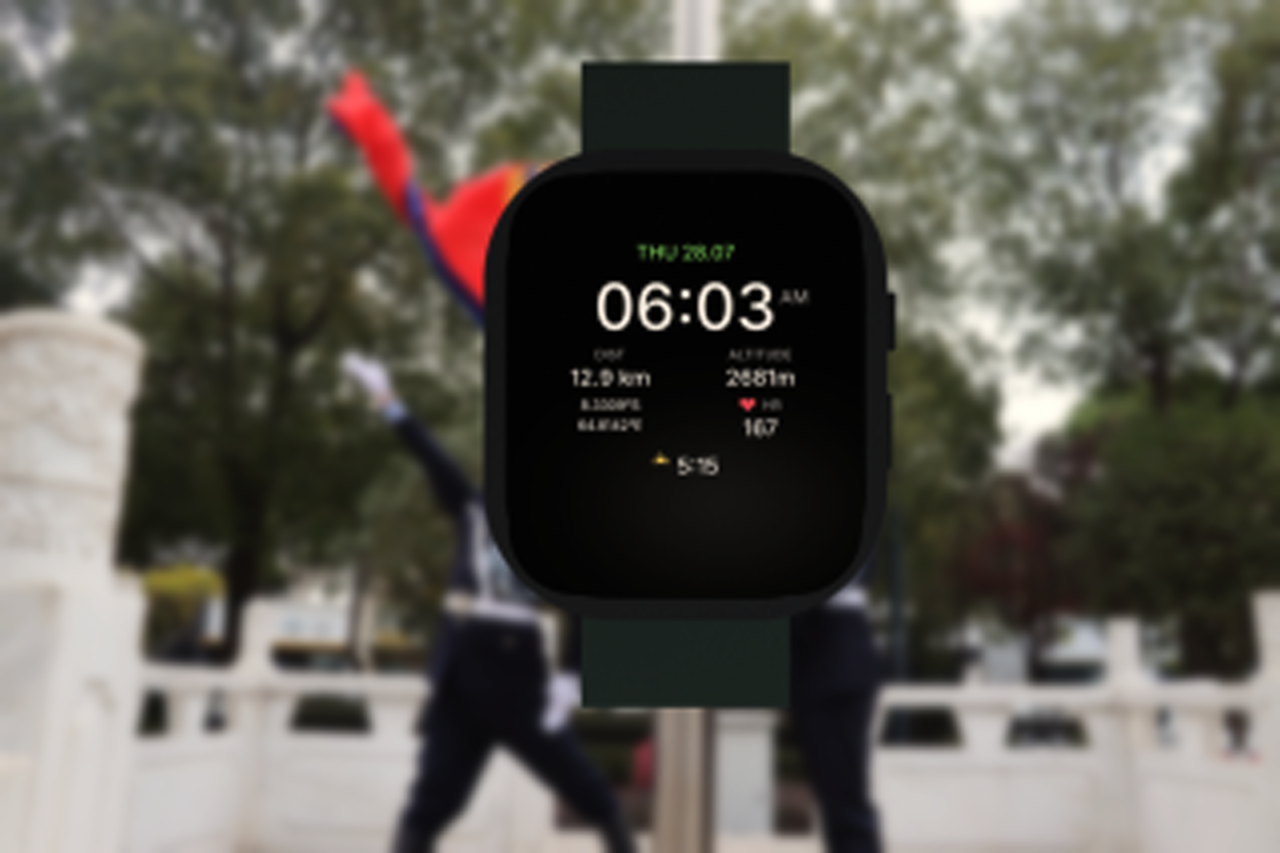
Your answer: 6 h 03 min
